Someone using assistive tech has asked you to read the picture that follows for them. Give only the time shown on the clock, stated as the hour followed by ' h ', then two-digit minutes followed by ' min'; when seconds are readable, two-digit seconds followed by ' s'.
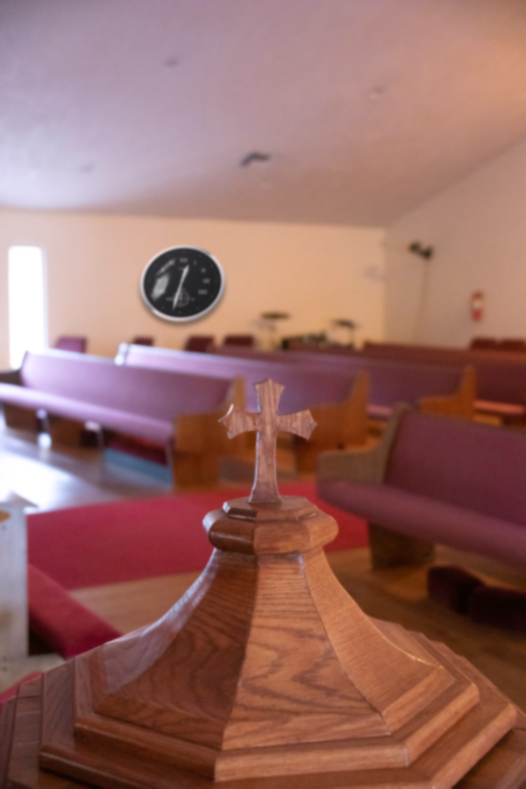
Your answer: 12 h 32 min
